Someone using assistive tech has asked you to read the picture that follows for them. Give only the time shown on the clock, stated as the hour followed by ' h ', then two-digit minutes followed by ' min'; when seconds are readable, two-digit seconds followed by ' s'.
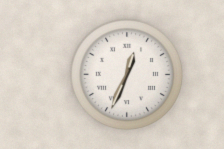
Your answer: 12 h 34 min
